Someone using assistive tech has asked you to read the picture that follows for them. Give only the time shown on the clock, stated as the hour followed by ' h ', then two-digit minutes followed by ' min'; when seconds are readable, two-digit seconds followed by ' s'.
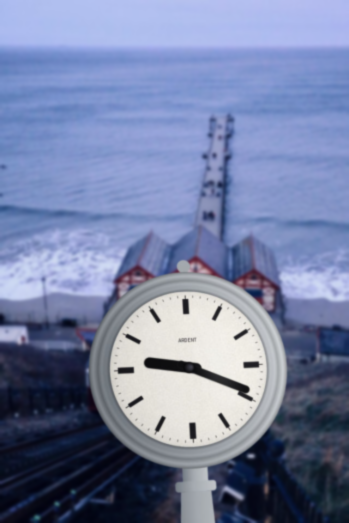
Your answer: 9 h 19 min
